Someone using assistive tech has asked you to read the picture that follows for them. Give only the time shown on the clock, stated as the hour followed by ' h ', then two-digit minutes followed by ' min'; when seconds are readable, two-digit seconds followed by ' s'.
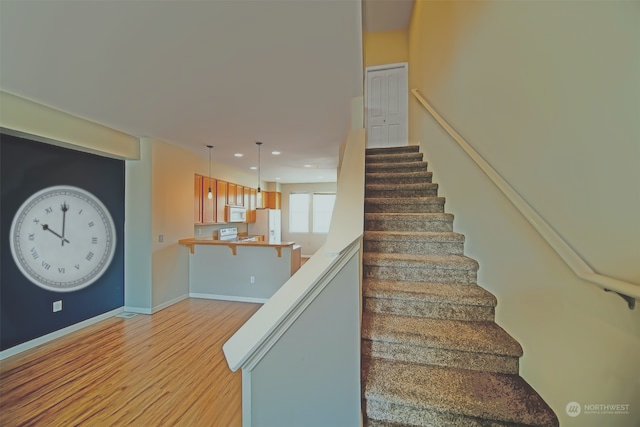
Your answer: 10 h 00 min
